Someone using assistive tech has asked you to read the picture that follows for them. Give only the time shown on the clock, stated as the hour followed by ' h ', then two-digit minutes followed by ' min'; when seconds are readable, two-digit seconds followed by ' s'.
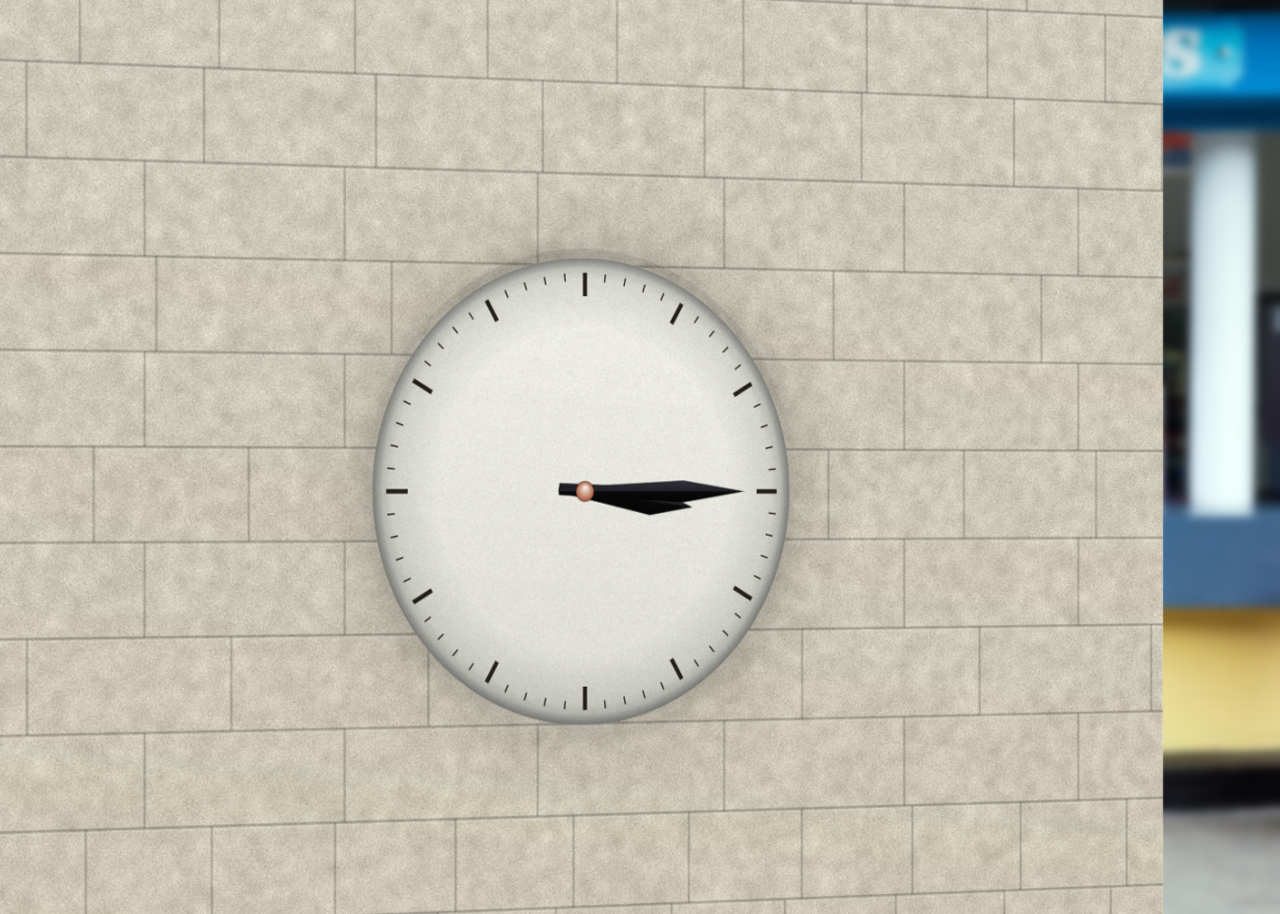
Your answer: 3 h 15 min
